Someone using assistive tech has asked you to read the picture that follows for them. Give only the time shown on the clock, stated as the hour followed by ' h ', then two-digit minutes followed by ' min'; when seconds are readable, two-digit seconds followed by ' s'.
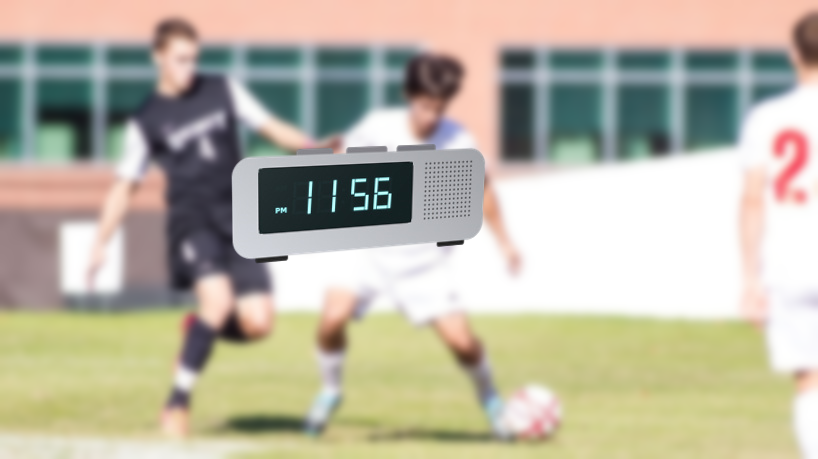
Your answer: 11 h 56 min
